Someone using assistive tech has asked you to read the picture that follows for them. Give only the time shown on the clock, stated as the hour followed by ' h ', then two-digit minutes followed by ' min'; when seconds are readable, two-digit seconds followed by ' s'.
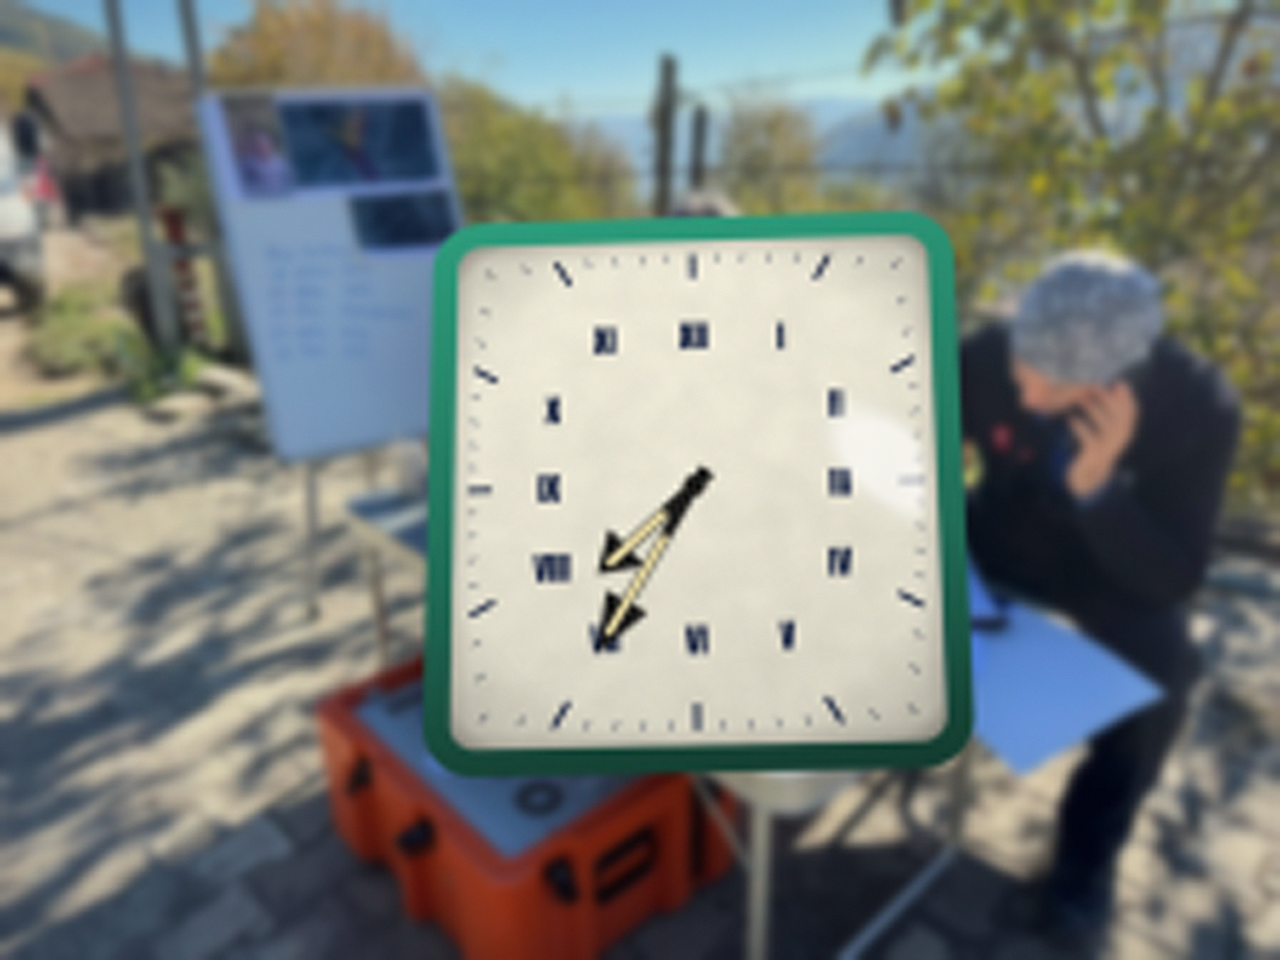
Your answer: 7 h 35 min
